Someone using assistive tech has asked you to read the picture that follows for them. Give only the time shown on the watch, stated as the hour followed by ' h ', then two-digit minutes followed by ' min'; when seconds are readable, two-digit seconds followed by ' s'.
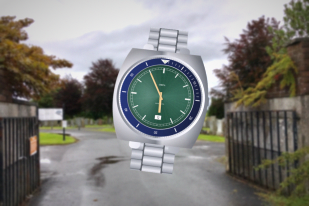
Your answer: 5 h 55 min
